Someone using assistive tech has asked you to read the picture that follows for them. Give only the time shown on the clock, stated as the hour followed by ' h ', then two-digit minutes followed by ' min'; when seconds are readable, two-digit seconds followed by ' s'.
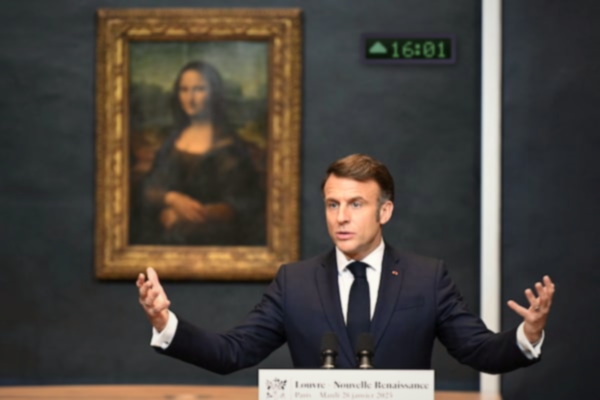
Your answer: 16 h 01 min
